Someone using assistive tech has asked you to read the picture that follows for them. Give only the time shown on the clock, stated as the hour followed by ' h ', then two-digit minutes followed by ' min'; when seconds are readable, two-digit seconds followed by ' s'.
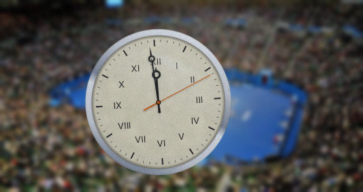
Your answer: 11 h 59 min 11 s
